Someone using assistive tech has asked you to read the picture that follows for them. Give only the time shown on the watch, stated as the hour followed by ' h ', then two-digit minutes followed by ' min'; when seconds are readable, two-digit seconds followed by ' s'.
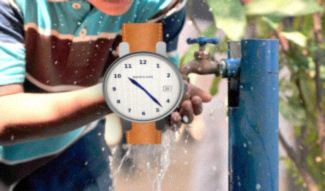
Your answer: 10 h 23 min
